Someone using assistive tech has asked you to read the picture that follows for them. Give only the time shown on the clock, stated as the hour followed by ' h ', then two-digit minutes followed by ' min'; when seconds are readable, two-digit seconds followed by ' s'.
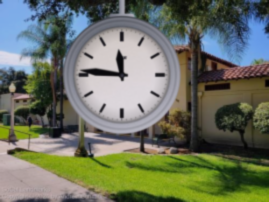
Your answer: 11 h 46 min
